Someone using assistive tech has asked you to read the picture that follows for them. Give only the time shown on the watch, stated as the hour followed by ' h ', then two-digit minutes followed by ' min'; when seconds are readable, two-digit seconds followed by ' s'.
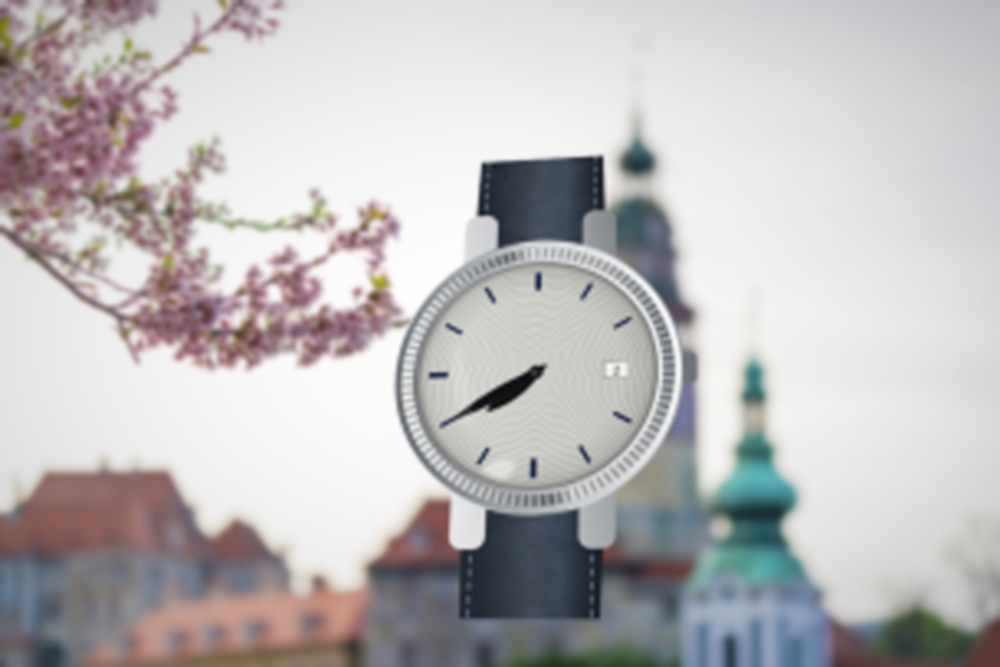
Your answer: 7 h 40 min
